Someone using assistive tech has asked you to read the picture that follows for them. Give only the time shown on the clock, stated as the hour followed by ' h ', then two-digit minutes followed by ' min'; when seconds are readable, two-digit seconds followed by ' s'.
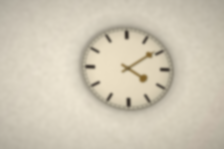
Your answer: 4 h 09 min
